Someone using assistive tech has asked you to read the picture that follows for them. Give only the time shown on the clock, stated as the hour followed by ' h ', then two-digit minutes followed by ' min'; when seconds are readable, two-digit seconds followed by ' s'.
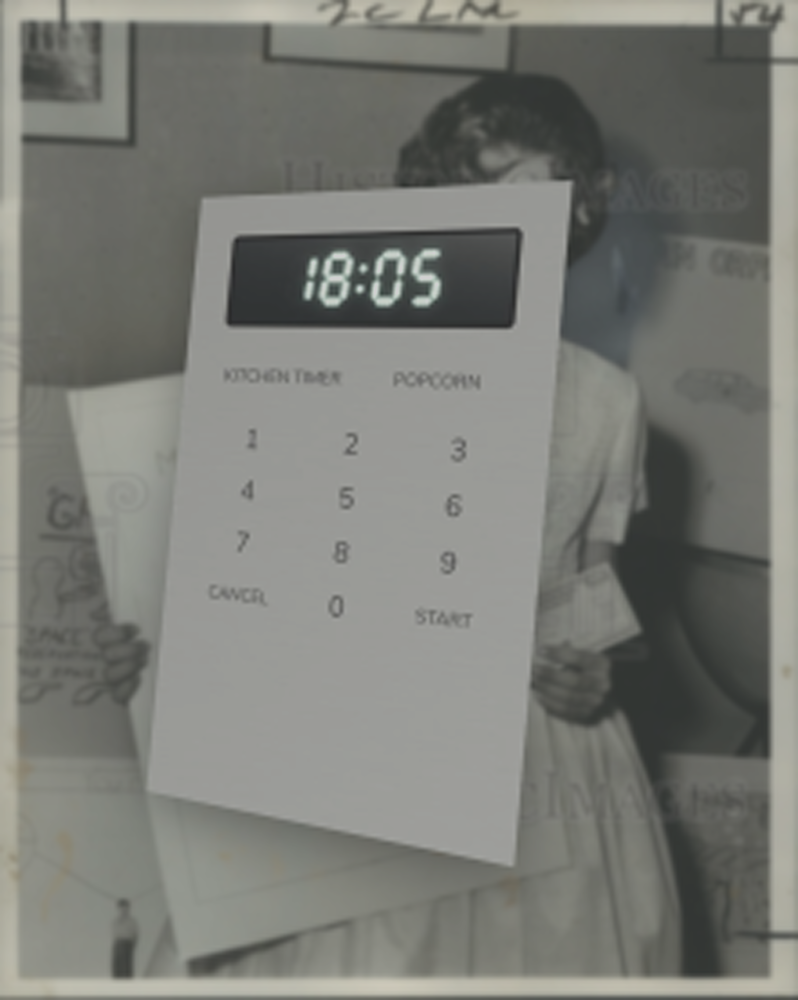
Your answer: 18 h 05 min
